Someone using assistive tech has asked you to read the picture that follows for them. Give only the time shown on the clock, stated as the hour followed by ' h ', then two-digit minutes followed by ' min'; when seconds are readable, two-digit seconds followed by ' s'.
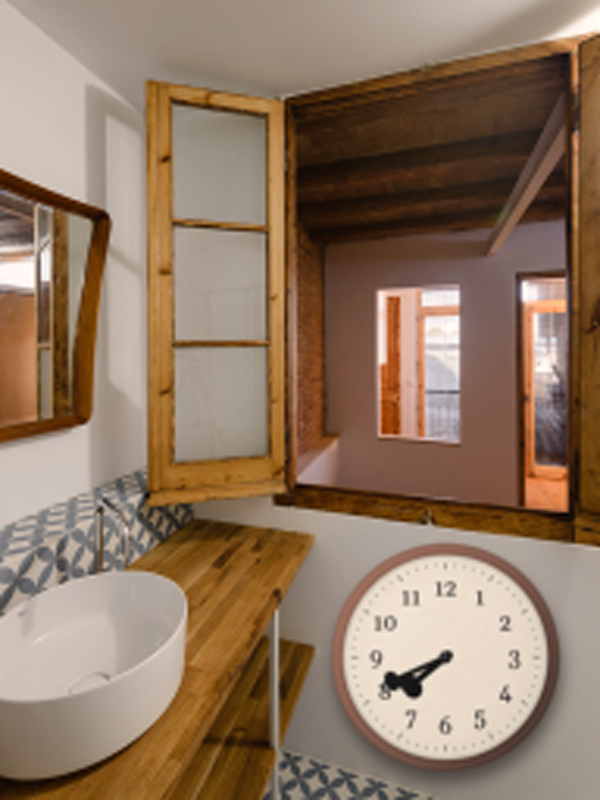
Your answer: 7 h 41 min
